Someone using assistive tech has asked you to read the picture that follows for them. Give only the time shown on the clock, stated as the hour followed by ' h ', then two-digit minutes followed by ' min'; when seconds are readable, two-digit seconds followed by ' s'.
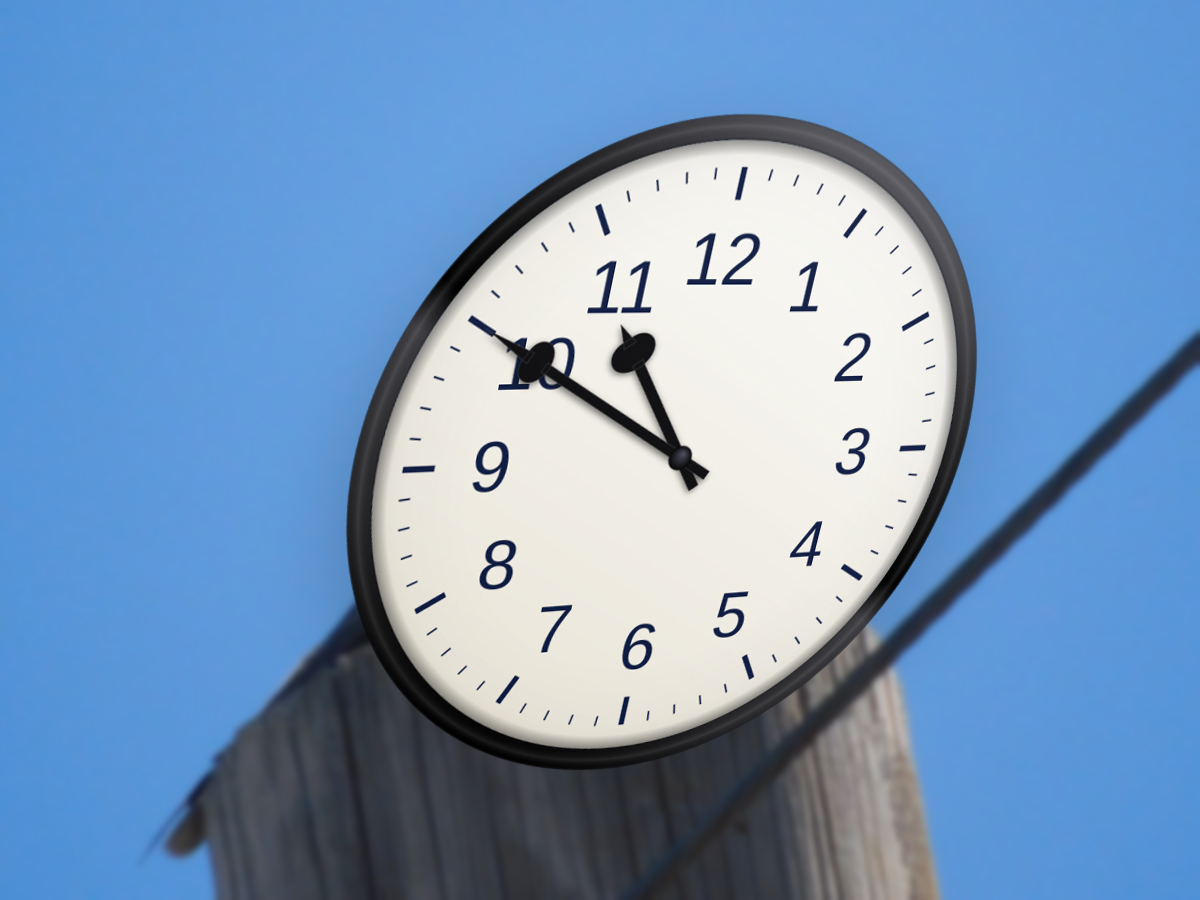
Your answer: 10 h 50 min
